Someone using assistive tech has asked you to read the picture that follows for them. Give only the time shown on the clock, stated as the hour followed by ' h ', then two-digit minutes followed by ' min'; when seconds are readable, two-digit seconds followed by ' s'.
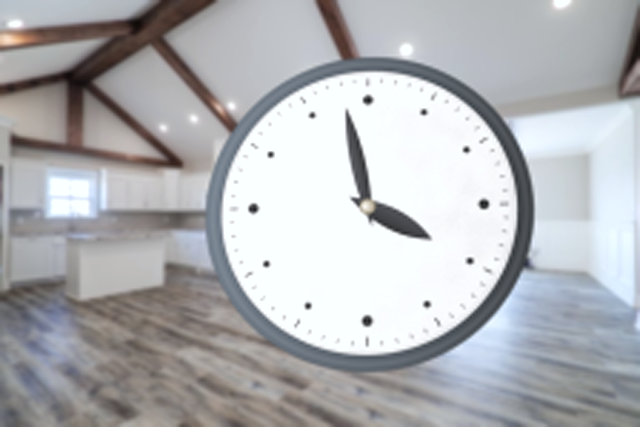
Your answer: 3 h 58 min
